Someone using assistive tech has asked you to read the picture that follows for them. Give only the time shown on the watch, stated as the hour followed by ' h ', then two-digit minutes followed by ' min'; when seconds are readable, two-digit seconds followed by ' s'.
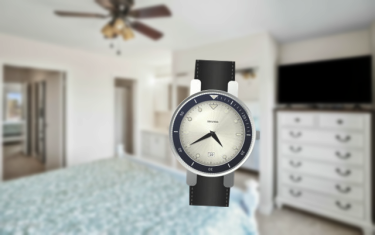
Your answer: 4 h 40 min
